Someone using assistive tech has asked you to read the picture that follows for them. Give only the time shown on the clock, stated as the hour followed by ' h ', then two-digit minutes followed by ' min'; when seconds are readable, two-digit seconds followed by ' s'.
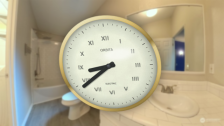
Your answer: 8 h 39 min
